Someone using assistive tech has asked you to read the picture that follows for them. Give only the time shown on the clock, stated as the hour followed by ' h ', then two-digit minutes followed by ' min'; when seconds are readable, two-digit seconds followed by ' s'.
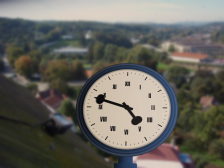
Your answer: 4 h 48 min
